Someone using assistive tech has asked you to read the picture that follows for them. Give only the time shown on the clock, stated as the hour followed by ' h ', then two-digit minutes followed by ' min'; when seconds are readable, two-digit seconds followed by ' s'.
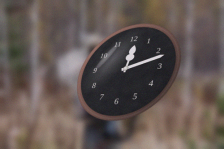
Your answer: 12 h 12 min
